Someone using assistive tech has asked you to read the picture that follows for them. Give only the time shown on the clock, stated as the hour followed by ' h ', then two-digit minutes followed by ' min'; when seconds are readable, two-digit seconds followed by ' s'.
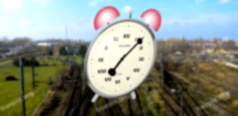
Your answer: 7 h 07 min
